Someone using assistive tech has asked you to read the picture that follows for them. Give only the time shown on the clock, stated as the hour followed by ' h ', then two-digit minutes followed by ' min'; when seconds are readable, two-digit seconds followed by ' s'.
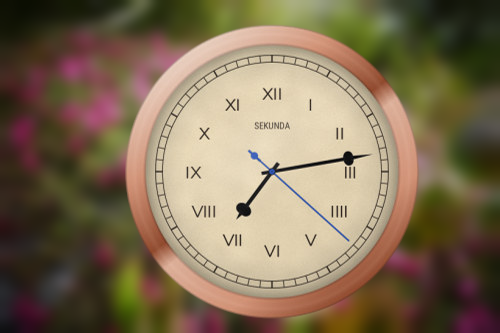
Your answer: 7 h 13 min 22 s
